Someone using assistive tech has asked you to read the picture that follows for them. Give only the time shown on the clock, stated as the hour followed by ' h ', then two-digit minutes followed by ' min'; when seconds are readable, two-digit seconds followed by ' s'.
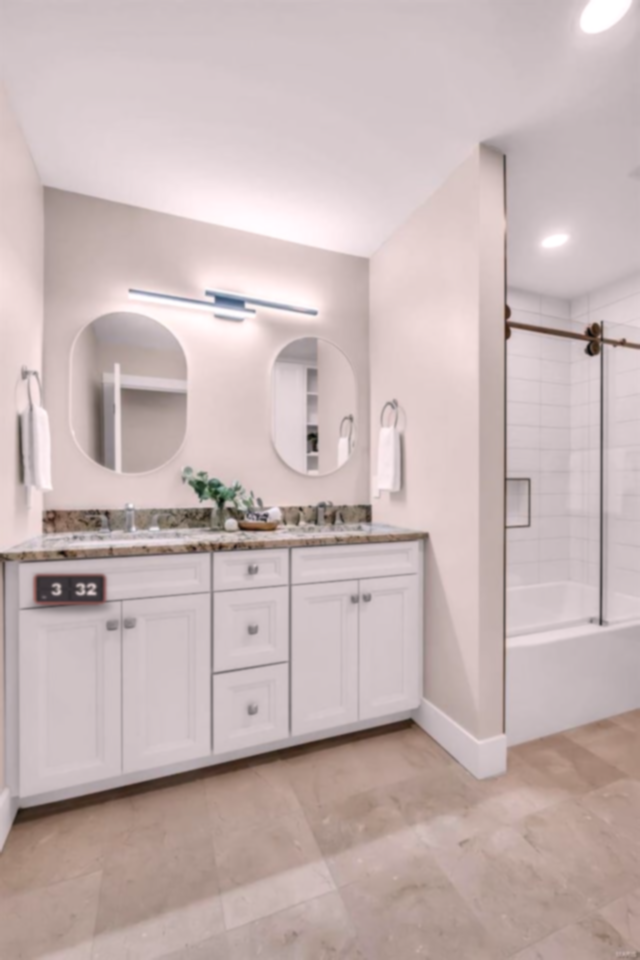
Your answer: 3 h 32 min
